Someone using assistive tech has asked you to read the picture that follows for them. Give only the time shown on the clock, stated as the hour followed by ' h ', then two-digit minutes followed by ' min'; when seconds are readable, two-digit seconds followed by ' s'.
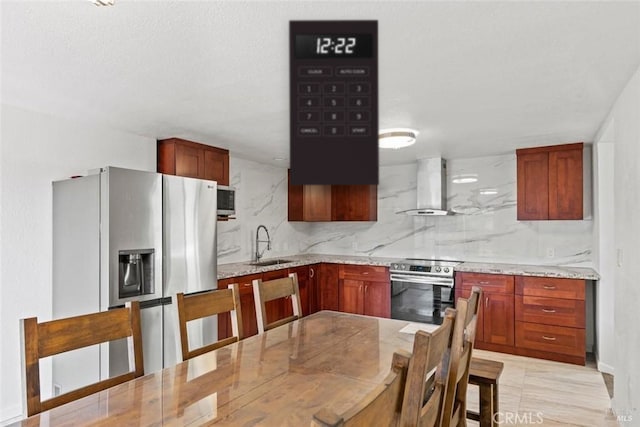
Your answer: 12 h 22 min
